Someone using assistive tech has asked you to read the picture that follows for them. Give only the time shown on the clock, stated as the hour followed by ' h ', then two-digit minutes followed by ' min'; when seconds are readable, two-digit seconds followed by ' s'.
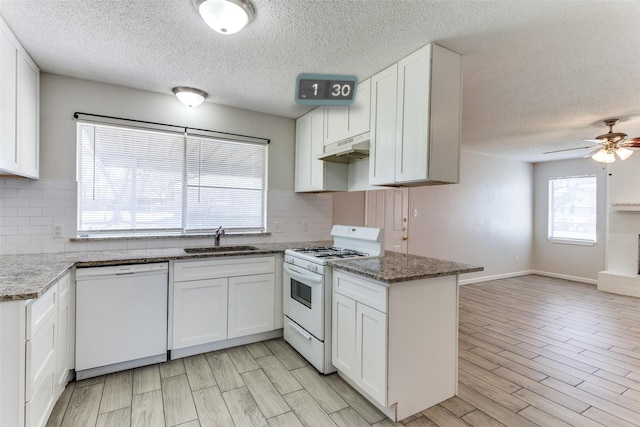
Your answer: 1 h 30 min
